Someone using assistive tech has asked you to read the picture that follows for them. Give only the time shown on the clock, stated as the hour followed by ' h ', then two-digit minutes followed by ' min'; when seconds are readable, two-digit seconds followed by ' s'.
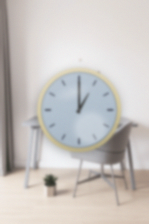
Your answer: 1 h 00 min
